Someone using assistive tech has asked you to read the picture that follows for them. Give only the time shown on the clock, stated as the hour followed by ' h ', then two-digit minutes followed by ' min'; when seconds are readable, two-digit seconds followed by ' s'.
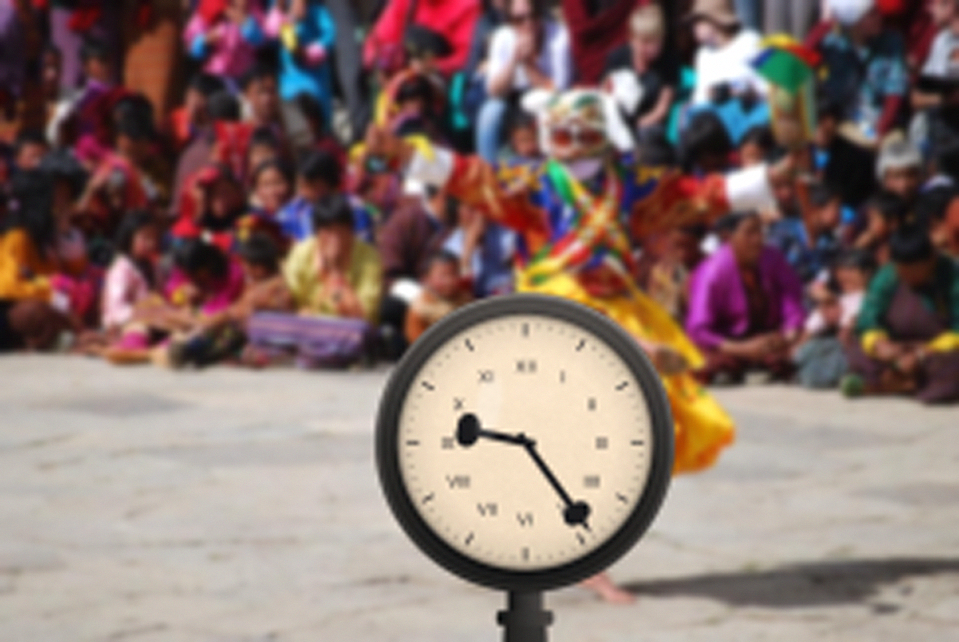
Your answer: 9 h 24 min
